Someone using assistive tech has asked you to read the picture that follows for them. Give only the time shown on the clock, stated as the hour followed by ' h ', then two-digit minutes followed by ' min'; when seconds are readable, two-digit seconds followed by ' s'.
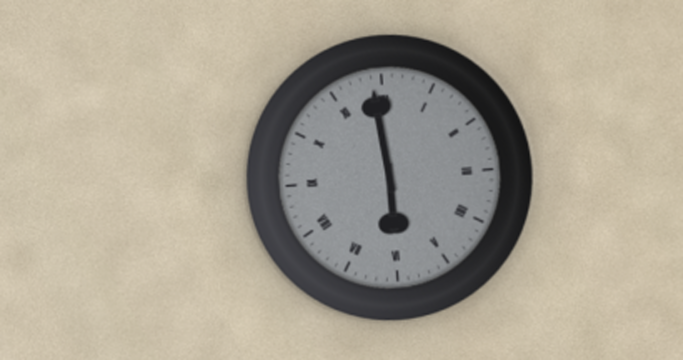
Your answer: 5 h 59 min
